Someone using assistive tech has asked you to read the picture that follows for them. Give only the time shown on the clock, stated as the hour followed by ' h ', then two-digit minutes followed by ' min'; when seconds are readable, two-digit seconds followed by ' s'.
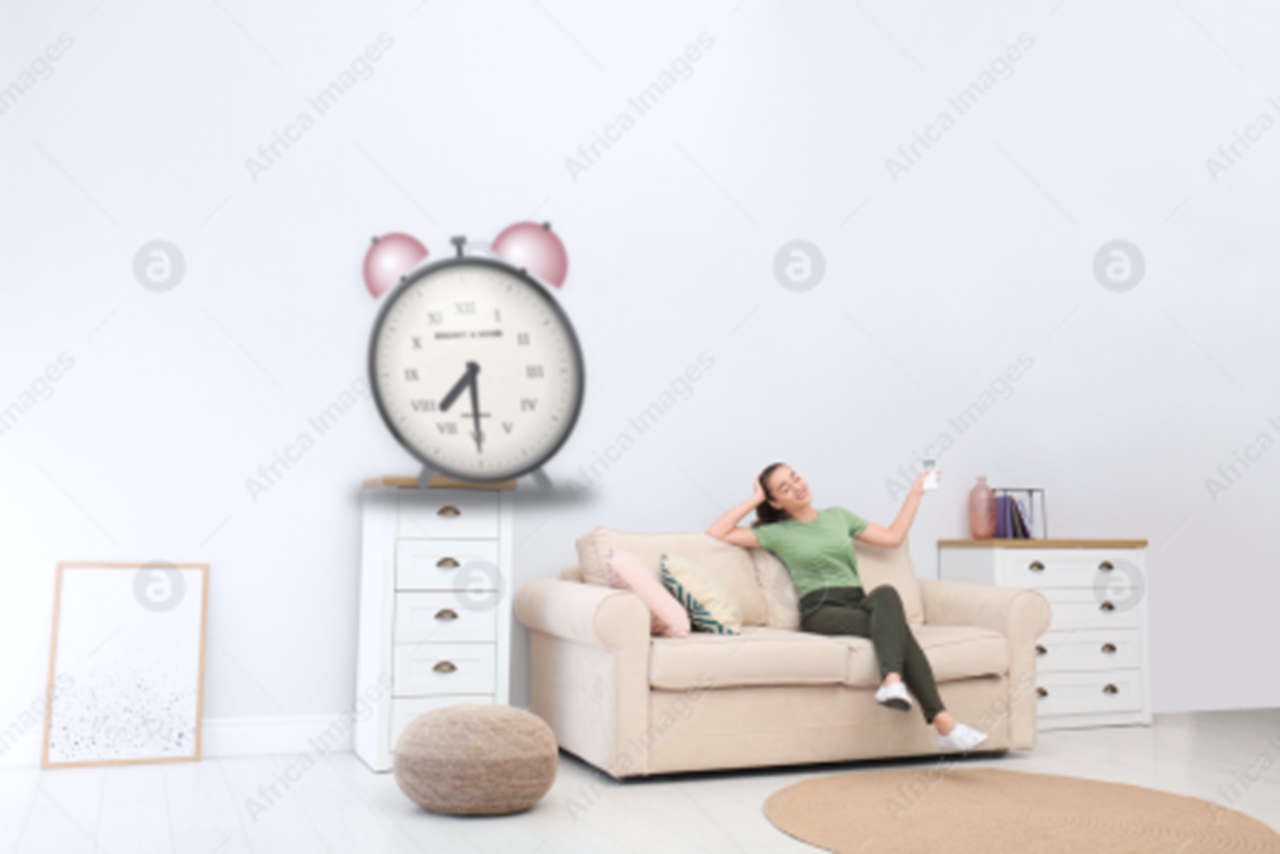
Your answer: 7 h 30 min
